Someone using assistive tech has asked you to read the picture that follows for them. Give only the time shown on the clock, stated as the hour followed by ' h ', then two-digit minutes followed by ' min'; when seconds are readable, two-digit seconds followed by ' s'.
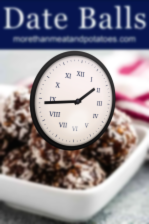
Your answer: 1 h 44 min
